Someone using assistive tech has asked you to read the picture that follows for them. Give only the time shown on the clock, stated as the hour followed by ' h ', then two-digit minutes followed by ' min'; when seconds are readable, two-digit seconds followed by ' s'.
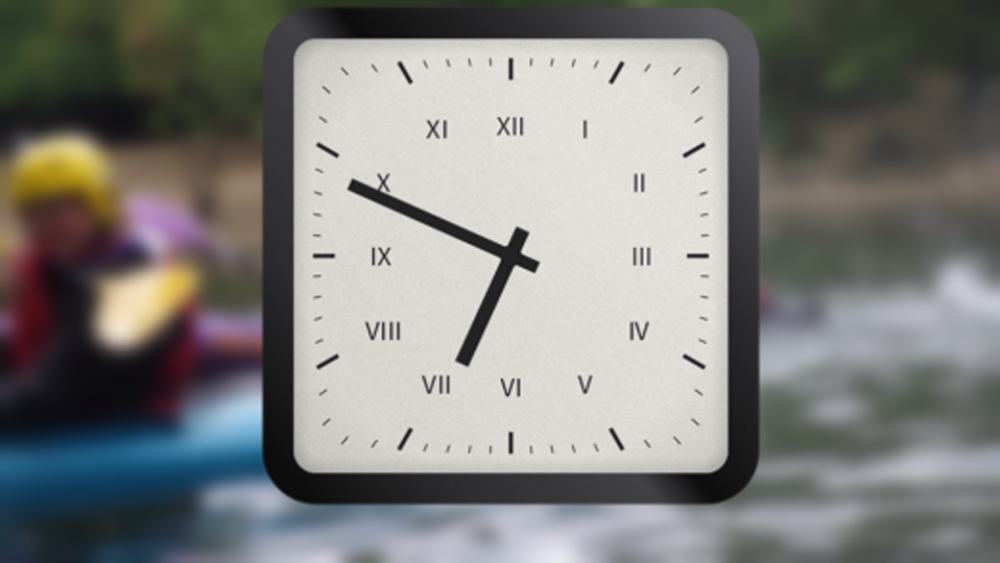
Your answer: 6 h 49 min
